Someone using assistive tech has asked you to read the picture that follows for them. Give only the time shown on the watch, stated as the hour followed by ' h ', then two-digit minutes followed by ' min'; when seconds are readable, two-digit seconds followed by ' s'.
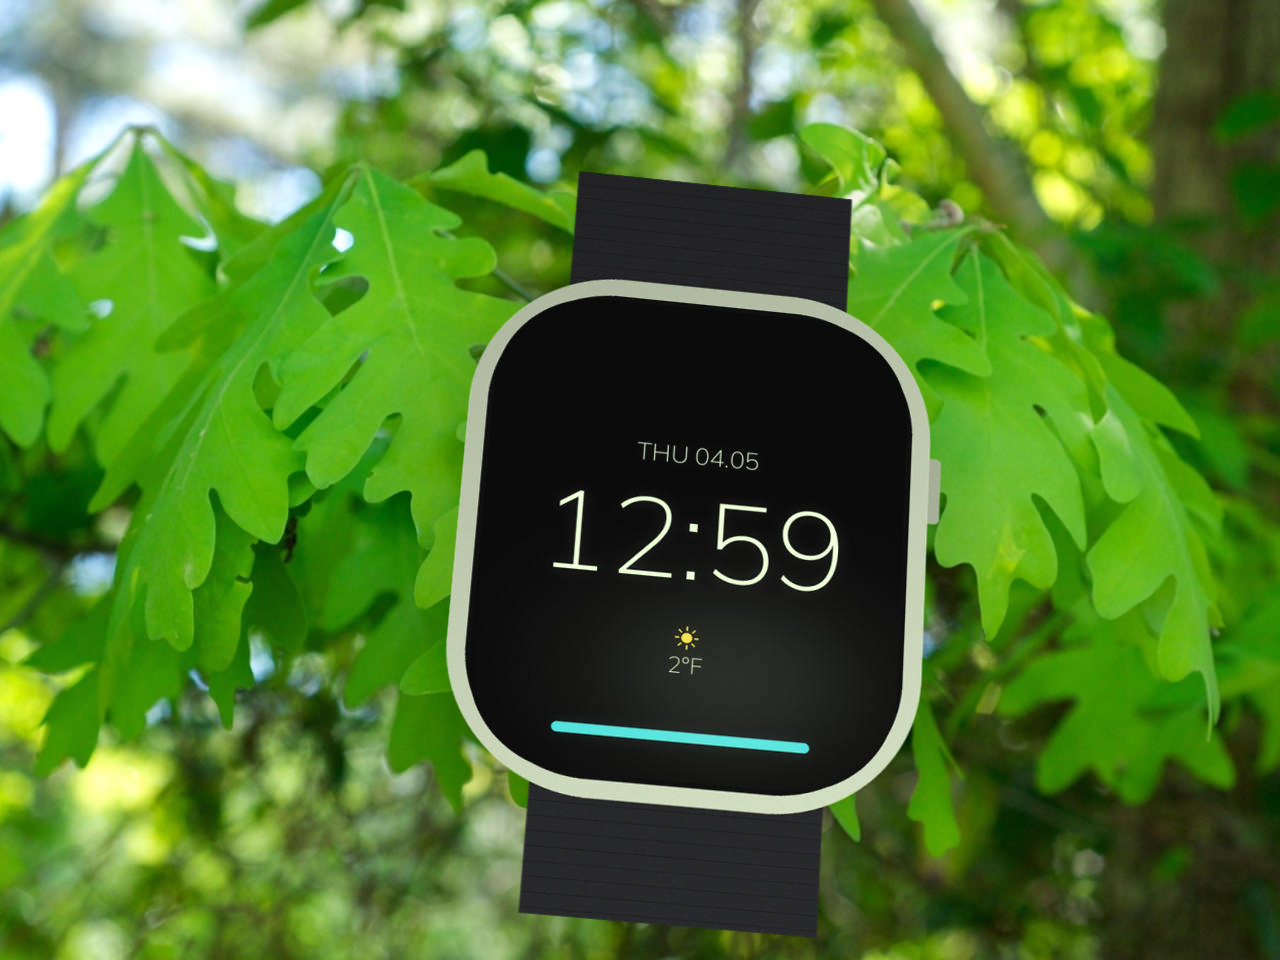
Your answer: 12 h 59 min
